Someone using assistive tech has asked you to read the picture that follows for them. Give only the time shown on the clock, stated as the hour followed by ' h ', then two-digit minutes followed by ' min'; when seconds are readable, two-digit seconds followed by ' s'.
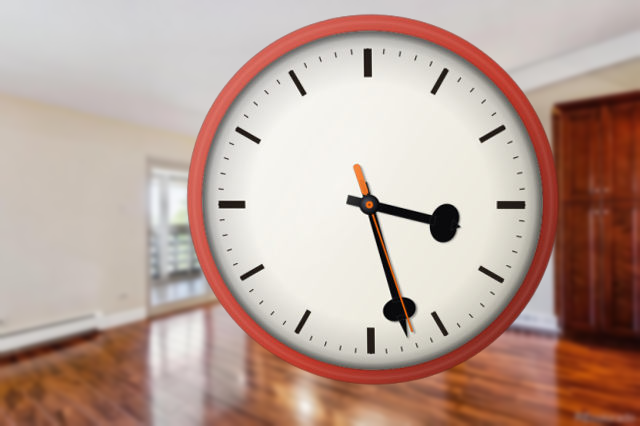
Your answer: 3 h 27 min 27 s
